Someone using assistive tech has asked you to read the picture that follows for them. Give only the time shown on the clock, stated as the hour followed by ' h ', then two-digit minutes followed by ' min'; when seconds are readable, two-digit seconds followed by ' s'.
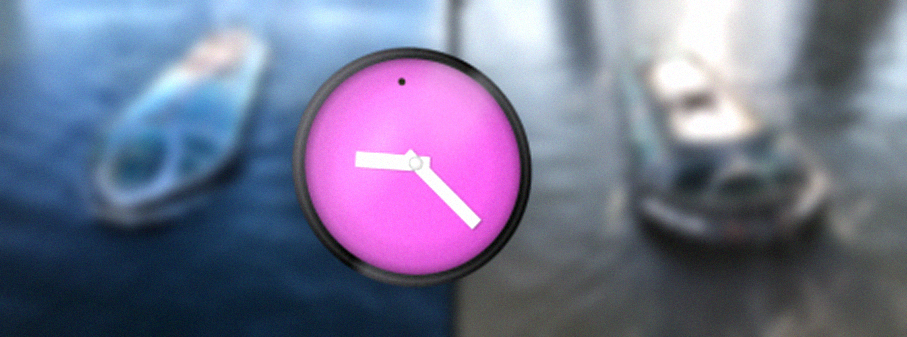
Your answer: 9 h 24 min
